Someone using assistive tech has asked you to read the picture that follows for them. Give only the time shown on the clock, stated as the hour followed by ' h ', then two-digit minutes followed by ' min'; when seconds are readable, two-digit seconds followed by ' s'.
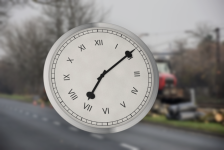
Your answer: 7 h 09 min
